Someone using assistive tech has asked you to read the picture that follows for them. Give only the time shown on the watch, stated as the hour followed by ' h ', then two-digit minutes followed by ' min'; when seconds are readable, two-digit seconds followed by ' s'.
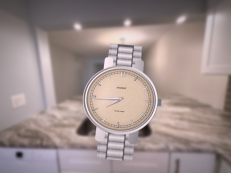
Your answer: 7 h 44 min
